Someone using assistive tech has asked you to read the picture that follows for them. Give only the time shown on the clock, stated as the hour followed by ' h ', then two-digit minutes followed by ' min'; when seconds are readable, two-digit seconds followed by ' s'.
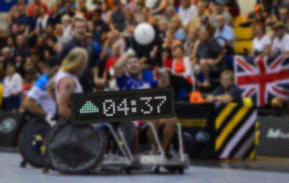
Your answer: 4 h 37 min
